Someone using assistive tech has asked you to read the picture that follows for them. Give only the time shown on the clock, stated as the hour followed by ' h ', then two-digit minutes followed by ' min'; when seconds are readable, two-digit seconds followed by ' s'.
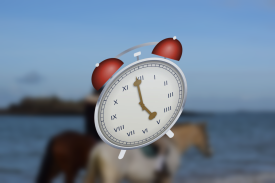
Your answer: 4 h 59 min
